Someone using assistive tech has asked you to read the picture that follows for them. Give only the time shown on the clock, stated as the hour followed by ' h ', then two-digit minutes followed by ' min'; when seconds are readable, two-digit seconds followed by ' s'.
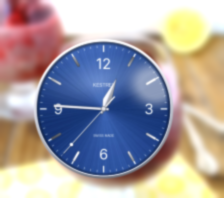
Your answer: 12 h 45 min 37 s
